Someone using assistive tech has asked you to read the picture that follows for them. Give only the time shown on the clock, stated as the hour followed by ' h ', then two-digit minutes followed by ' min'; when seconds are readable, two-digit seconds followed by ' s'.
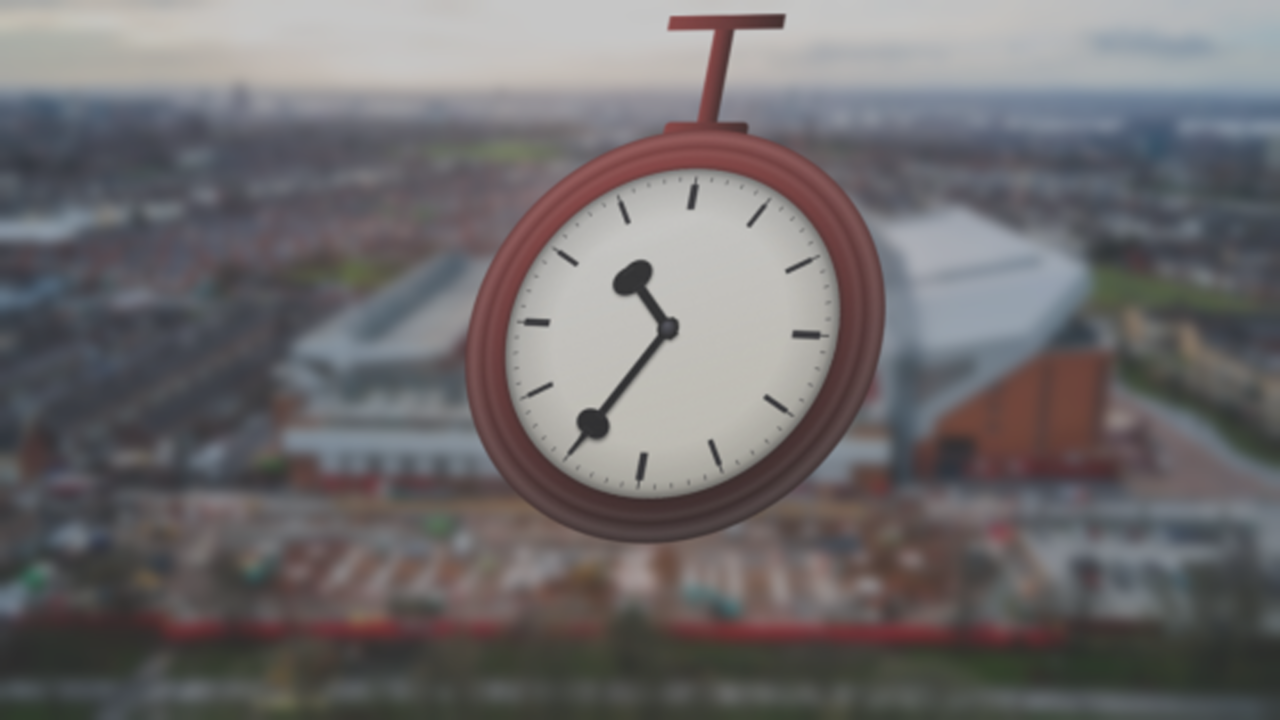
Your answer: 10 h 35 min
